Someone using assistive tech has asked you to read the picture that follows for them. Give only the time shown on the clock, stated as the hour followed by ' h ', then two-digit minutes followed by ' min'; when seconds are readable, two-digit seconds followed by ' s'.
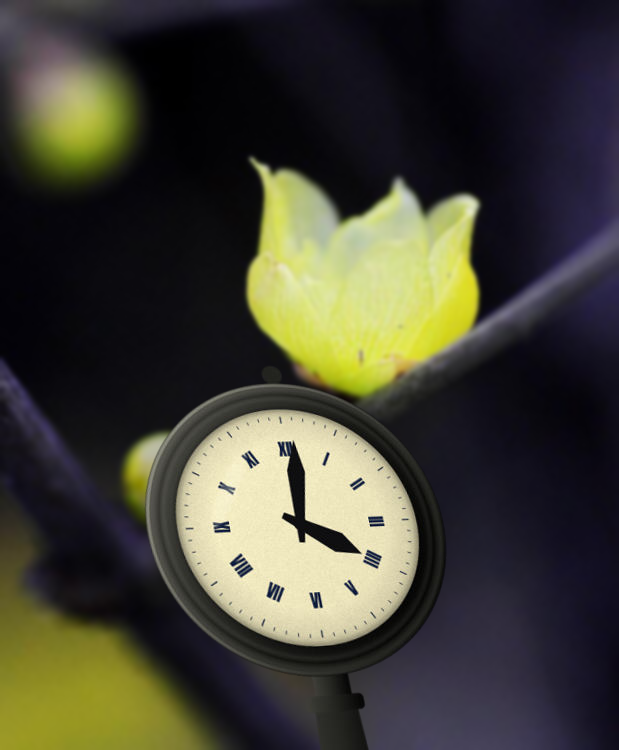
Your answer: 4 h 01 min
